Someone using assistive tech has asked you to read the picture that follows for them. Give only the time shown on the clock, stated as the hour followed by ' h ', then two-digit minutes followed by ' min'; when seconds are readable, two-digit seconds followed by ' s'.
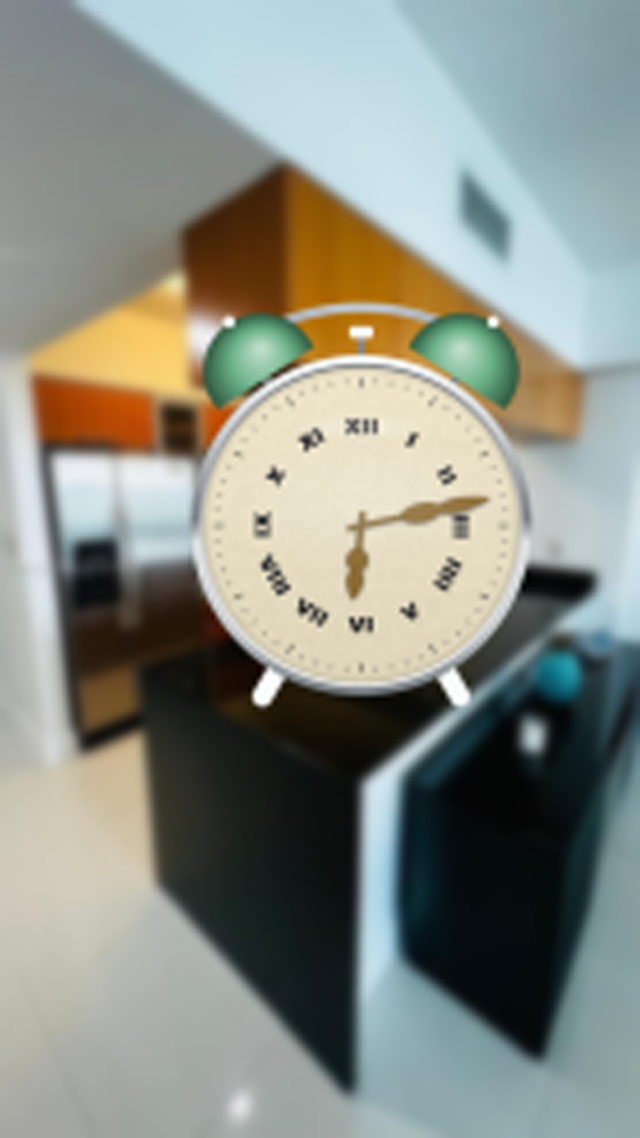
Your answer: 6 h 13 min
